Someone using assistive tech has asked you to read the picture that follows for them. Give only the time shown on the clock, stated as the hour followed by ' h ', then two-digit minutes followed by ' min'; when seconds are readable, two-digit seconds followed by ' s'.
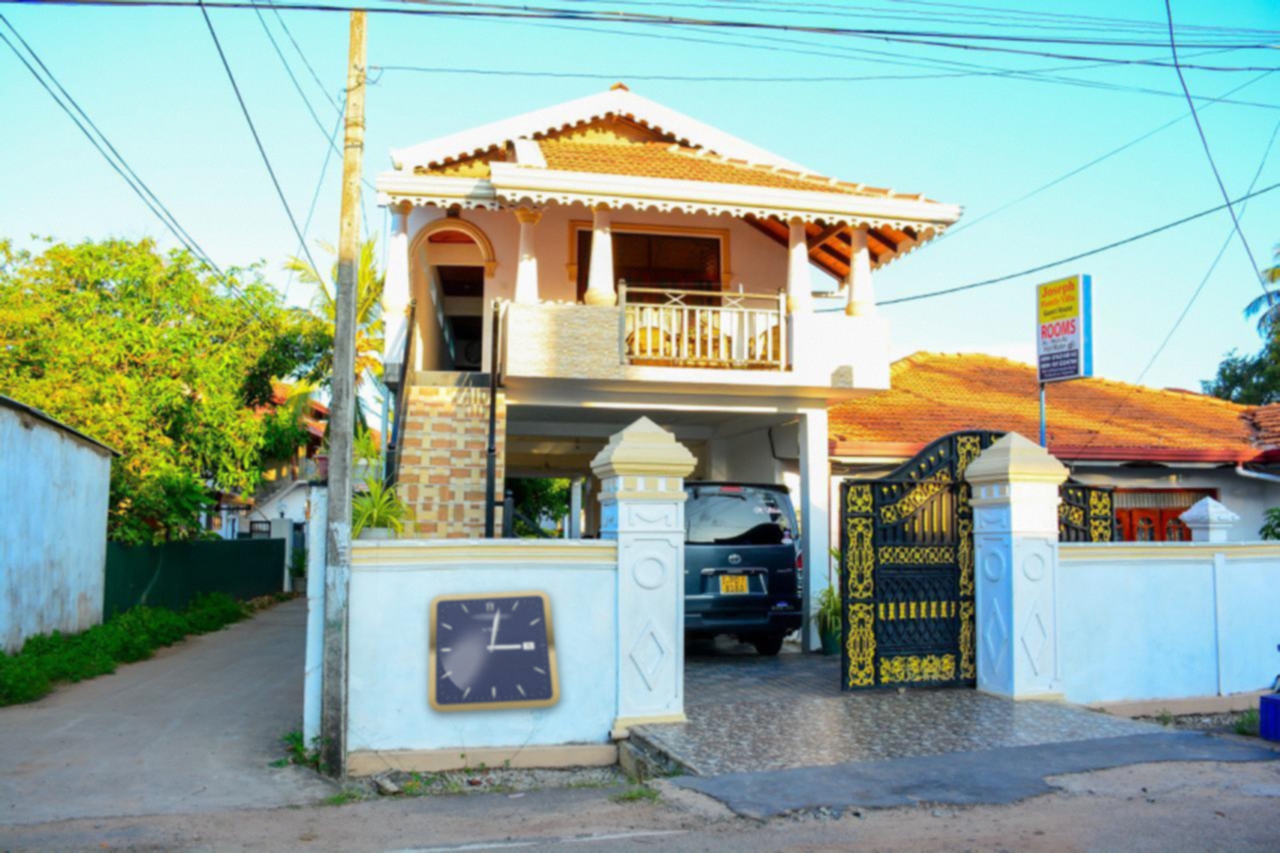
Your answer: 3 h 02 min
